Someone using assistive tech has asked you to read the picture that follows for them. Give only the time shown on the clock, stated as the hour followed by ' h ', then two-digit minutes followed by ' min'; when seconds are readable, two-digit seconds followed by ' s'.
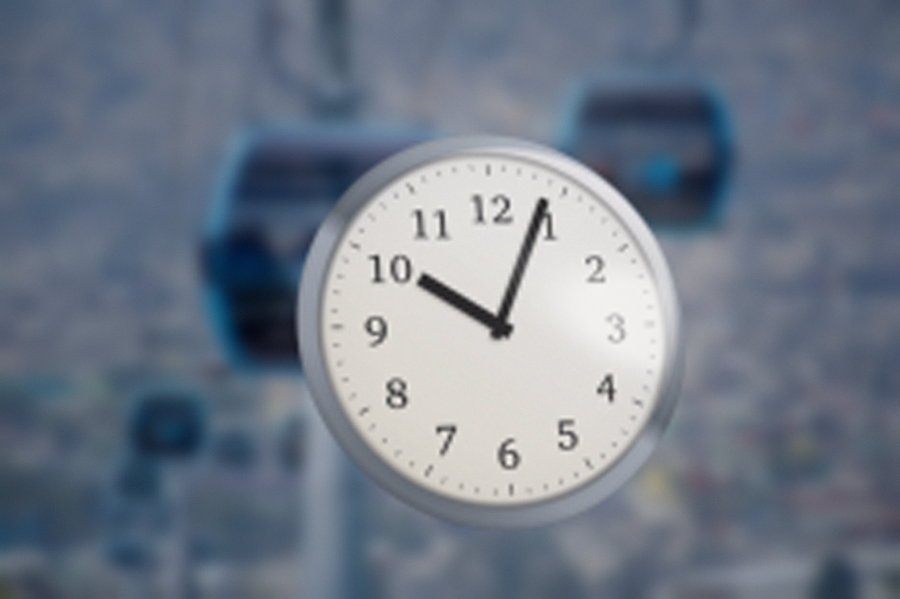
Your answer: 10 h 04 min
